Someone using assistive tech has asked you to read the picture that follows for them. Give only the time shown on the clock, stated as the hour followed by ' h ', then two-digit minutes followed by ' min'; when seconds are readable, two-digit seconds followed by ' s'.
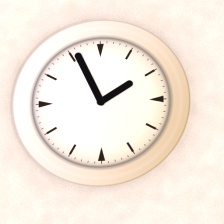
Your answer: 1 h 56 min
